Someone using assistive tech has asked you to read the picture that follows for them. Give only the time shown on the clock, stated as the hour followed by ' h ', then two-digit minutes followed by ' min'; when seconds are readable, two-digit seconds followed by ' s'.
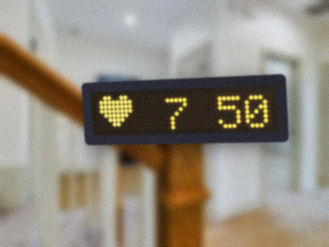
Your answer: 7 h 50 min
